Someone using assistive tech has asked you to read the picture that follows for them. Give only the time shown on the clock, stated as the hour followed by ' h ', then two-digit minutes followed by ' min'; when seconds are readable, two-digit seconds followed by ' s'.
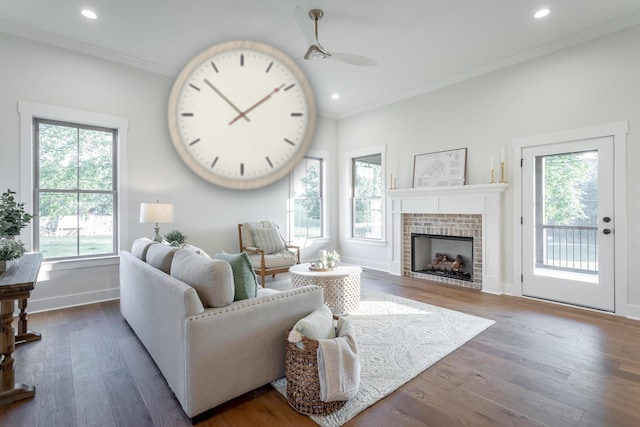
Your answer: 1 h 52 min 09 s
